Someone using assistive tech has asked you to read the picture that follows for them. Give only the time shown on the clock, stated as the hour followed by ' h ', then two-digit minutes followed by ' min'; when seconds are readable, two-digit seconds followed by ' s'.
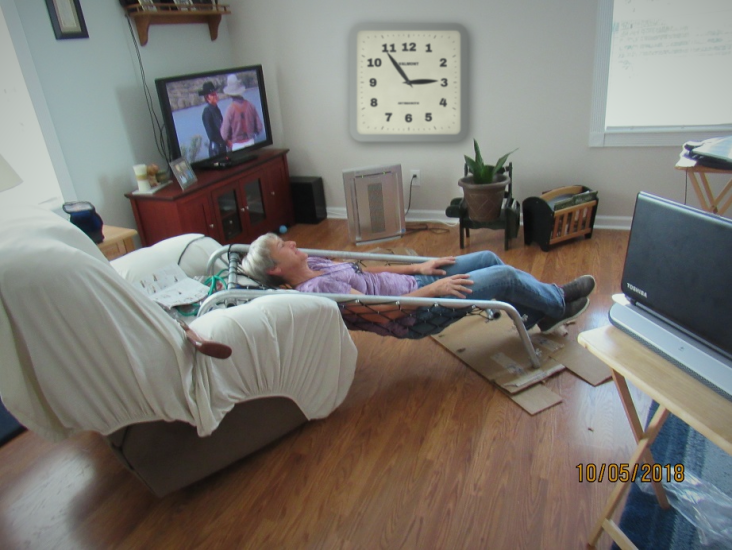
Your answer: 2 h 54 min
